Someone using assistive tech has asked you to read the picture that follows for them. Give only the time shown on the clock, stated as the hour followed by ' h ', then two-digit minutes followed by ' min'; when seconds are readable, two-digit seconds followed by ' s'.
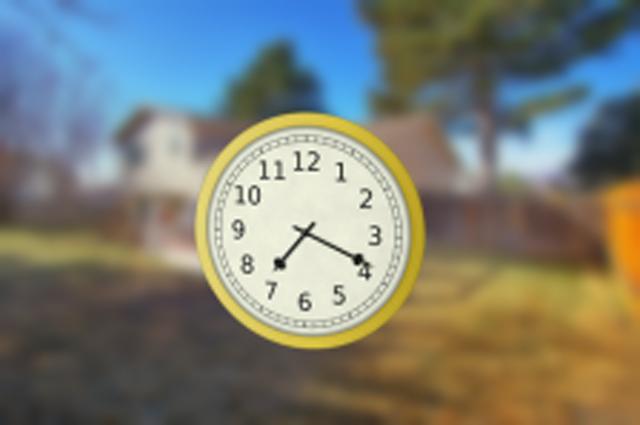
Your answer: 7 h 19 min
